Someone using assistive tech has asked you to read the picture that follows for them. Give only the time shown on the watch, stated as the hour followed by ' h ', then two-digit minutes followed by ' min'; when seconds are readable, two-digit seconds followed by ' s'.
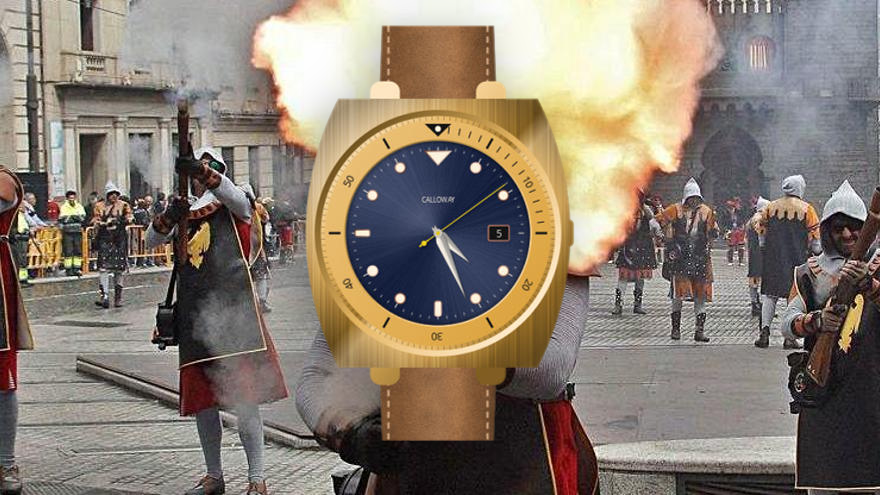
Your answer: 4 h 26 min 09 s
